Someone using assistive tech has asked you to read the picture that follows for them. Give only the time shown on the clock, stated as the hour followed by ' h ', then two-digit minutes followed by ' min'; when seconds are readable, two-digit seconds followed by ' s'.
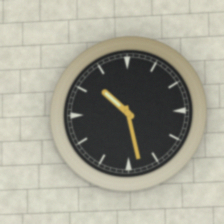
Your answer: 10 h 28 min
